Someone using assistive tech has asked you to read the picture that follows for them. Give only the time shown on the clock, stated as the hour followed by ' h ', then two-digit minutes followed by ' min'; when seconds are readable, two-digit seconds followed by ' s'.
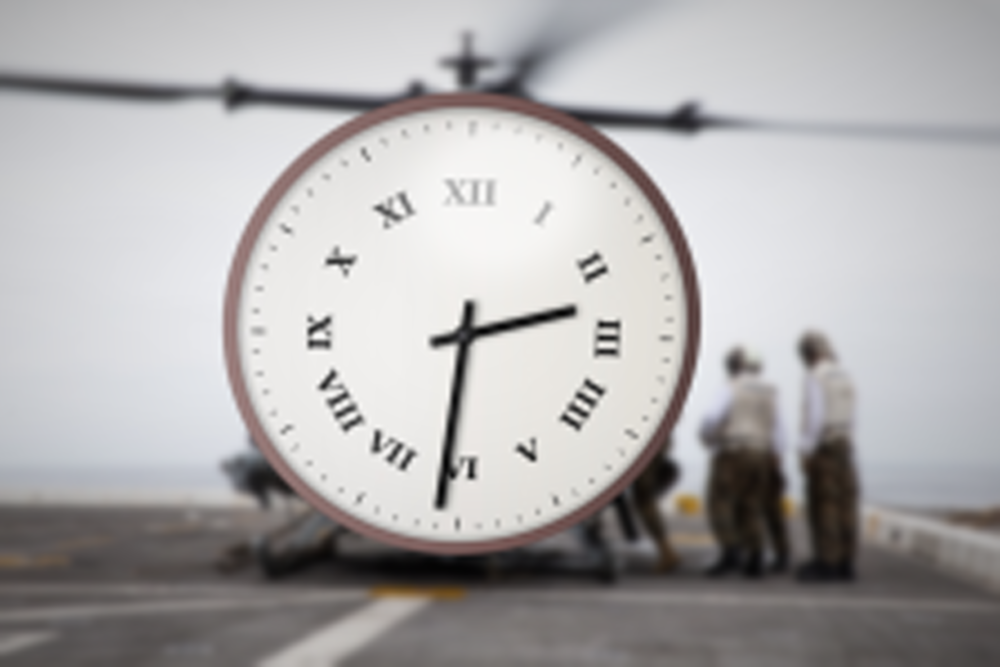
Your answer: 2 h 31 min
